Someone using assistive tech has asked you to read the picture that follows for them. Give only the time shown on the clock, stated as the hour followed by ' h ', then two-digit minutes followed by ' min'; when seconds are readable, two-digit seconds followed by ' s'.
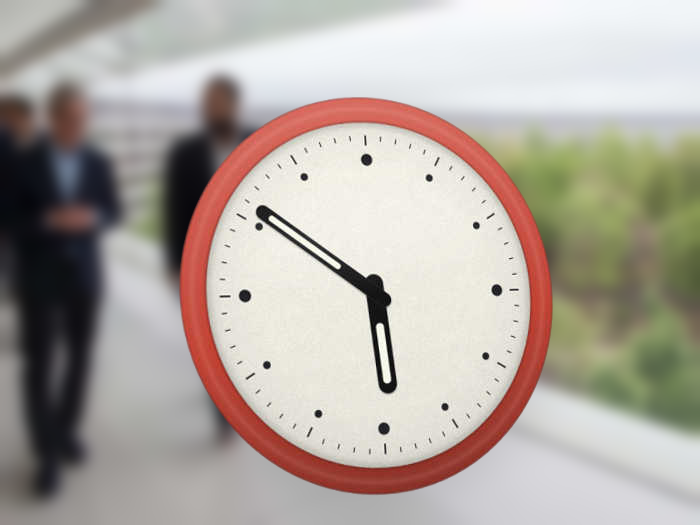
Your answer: 5 h 51 min
